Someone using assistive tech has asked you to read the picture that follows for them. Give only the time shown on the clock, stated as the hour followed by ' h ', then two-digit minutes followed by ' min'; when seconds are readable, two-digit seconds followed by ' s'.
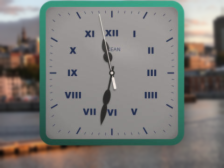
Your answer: 11 h 31 min 58 s
